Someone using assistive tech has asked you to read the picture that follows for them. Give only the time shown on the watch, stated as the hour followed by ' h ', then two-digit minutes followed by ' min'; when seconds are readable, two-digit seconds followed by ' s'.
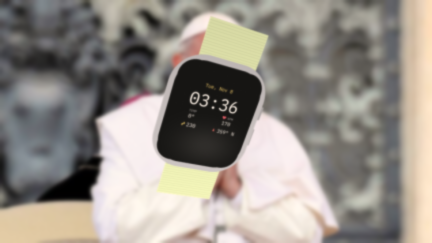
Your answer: 3 h 36 min
